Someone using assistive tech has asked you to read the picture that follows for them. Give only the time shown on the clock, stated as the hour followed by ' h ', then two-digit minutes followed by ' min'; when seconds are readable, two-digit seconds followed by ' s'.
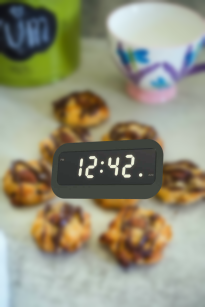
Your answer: 12 h 42 min
